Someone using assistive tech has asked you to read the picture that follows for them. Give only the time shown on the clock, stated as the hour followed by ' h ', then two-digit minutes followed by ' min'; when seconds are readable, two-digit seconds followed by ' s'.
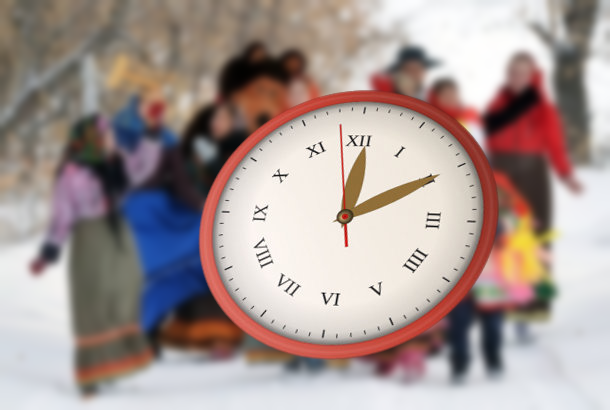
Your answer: 12 h 09 min 58 s
